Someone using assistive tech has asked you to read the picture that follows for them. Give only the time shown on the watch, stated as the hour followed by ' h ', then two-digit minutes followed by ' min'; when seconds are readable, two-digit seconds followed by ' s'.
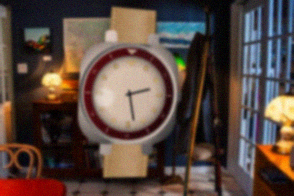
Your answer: 2 h 28 min
